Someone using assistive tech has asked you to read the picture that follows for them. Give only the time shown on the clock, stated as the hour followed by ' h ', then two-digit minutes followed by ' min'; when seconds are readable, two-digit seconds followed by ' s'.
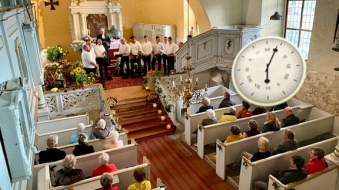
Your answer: 6 h 04 min
